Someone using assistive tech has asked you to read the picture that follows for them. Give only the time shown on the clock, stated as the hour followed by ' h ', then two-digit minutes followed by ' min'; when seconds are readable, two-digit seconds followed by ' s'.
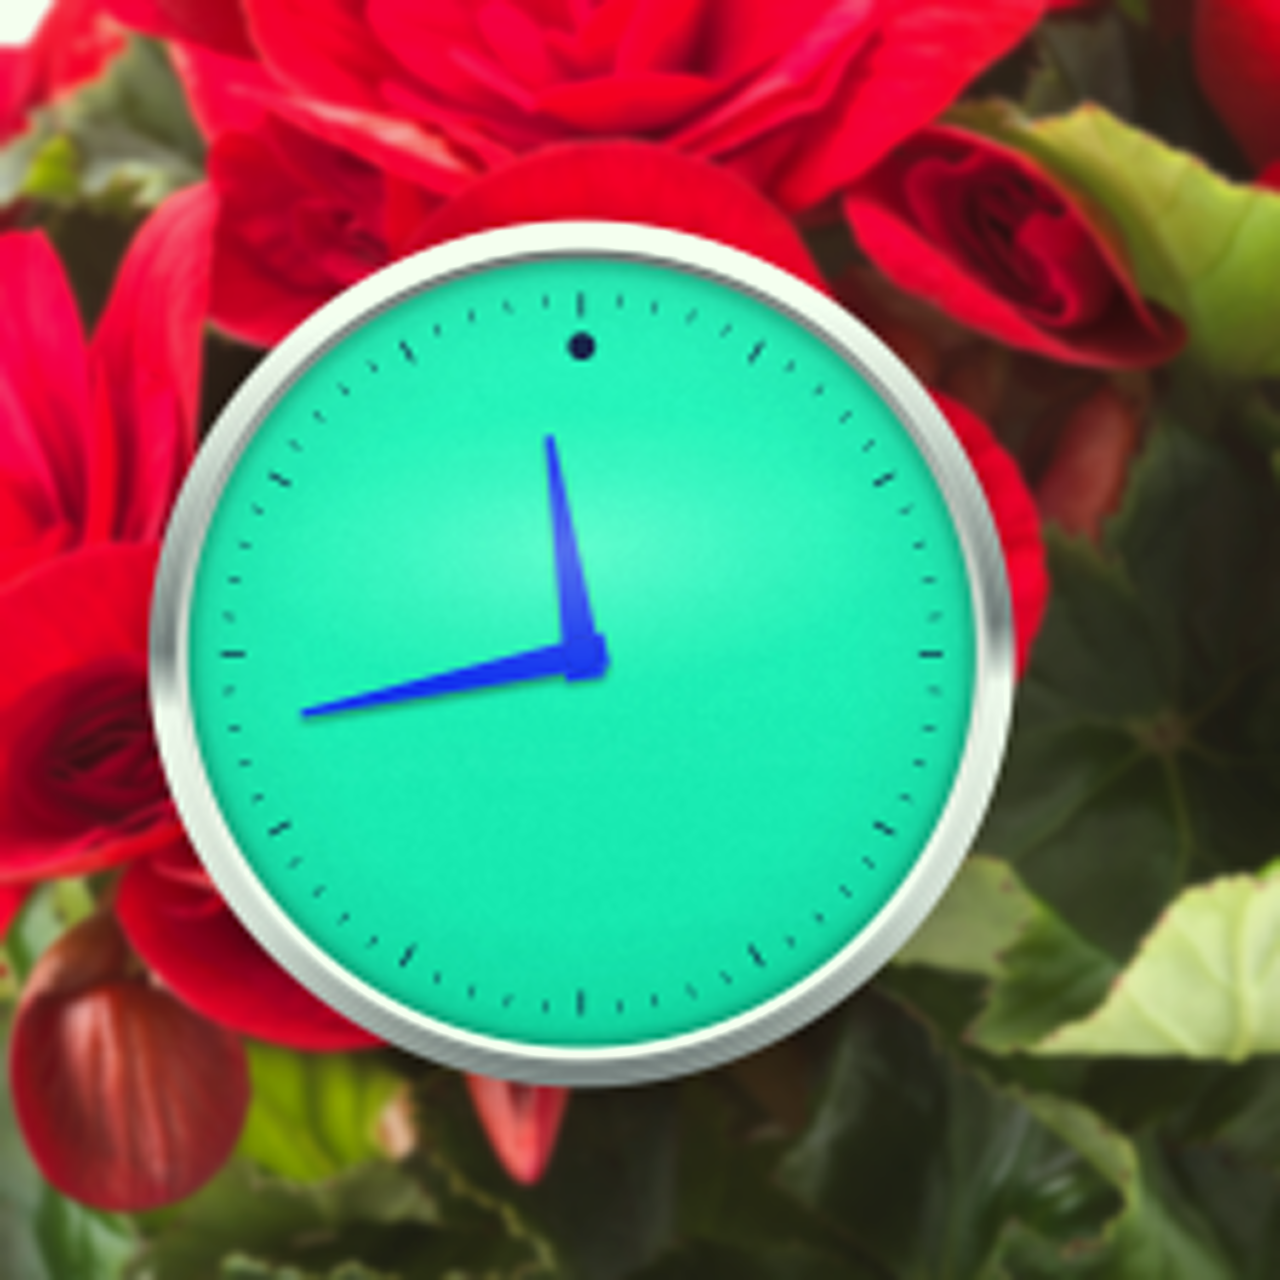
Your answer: 11 h 43 min
